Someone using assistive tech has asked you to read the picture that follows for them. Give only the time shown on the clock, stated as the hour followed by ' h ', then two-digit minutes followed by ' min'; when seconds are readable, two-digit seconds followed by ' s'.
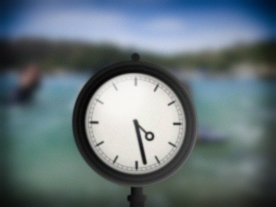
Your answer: 4 h 28 min
